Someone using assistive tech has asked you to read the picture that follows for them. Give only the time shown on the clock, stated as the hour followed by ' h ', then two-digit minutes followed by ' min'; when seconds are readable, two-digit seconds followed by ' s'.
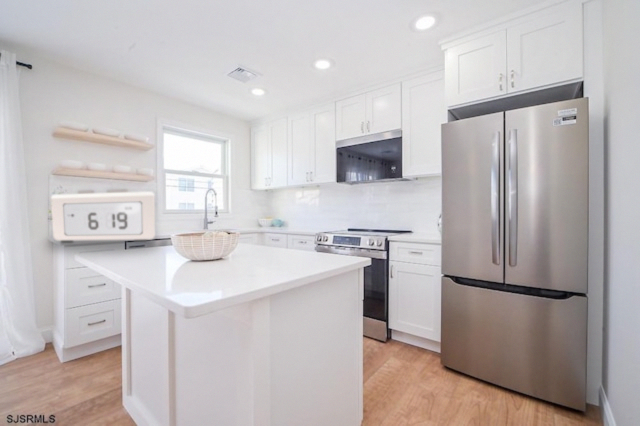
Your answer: 6 h 19 min
